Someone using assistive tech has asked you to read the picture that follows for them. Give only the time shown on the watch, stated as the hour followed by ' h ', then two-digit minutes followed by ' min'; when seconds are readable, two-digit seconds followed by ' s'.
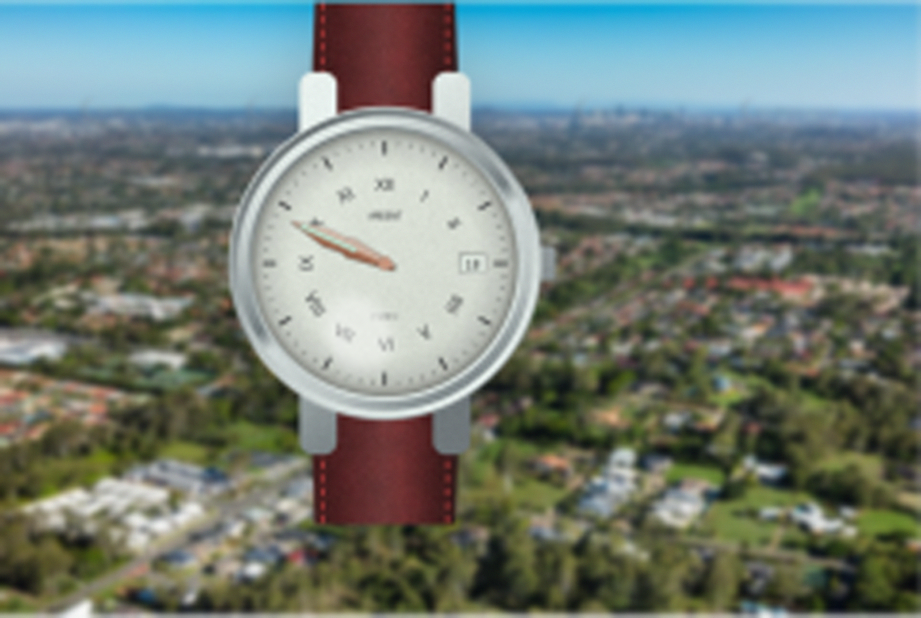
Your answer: 9 h 49 min
